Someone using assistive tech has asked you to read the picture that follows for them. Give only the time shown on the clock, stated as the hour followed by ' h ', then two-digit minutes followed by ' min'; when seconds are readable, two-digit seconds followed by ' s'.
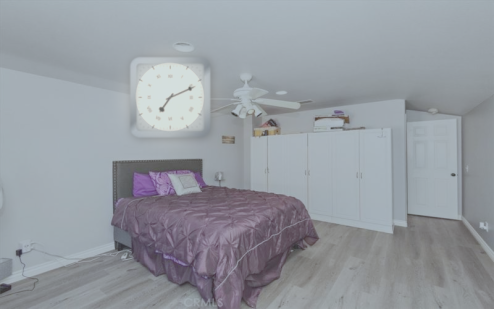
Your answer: 7 h 11 min
